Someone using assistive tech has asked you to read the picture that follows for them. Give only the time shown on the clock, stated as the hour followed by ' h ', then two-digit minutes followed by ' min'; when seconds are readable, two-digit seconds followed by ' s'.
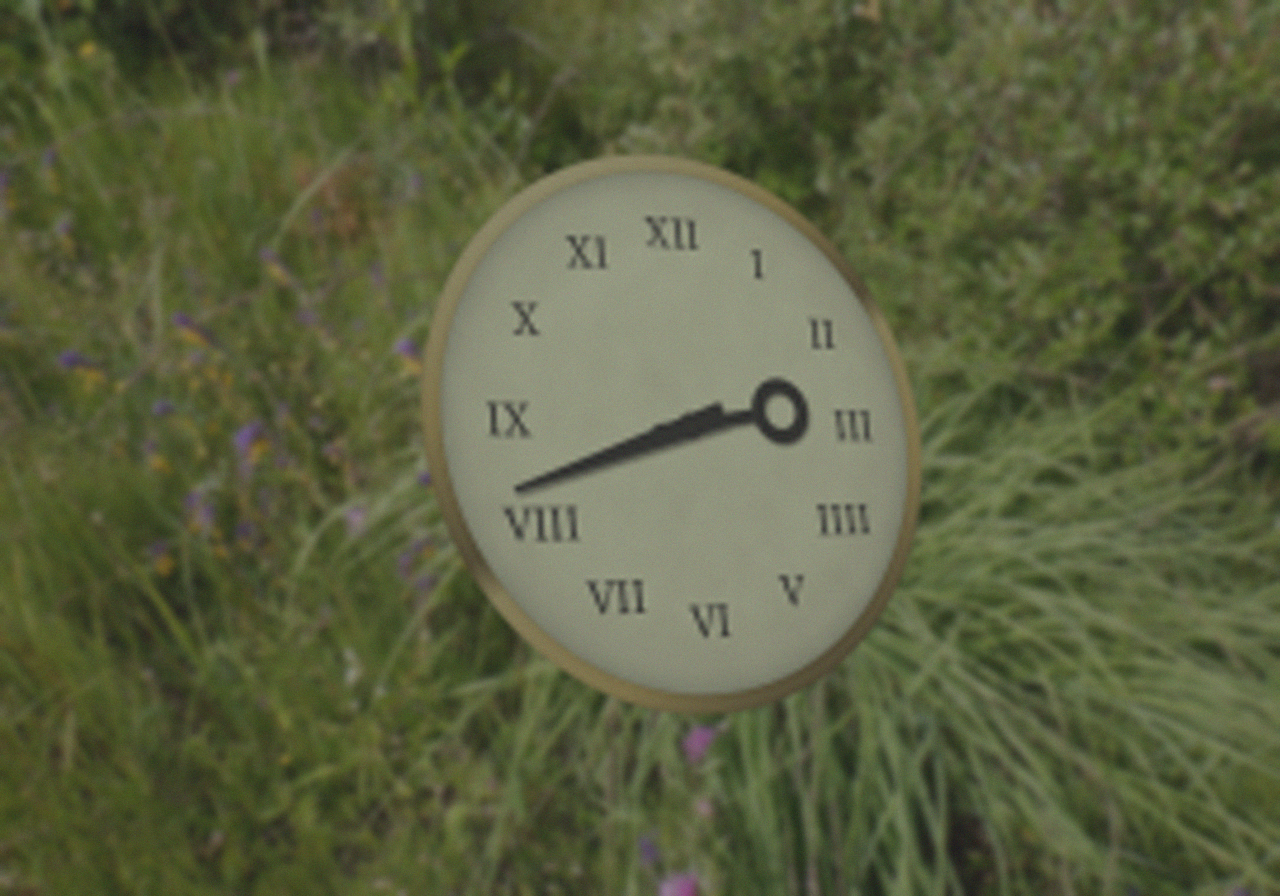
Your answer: 2 h 42 min
